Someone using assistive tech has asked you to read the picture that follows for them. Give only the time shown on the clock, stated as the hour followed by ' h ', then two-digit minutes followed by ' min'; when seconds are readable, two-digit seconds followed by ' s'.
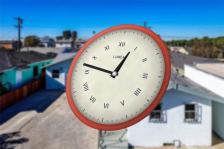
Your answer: 12 h 47 min
